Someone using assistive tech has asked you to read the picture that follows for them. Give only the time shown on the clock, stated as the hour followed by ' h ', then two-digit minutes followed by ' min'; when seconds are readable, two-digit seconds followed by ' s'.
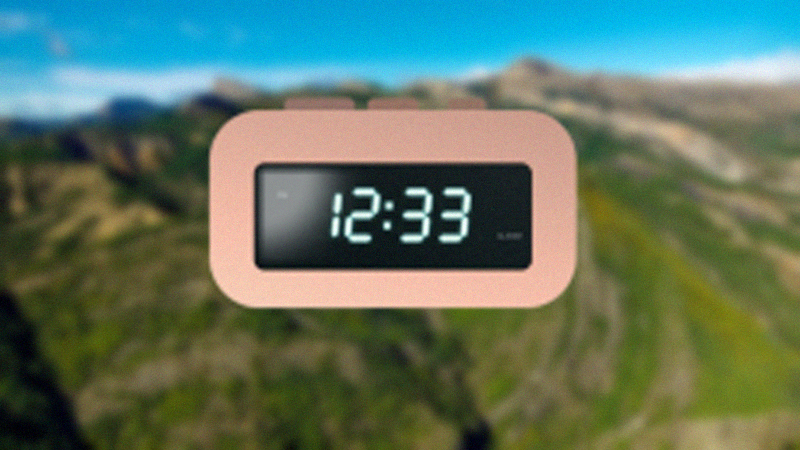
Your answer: 12 h 33 min
